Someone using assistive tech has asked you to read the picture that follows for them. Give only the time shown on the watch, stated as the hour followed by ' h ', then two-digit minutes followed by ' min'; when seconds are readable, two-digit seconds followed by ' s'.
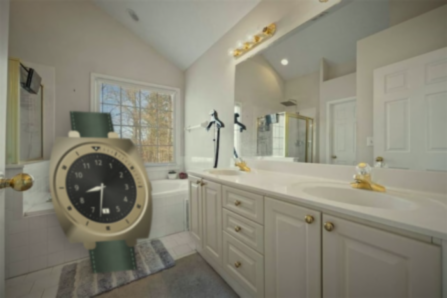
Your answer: 8 h 32 min
